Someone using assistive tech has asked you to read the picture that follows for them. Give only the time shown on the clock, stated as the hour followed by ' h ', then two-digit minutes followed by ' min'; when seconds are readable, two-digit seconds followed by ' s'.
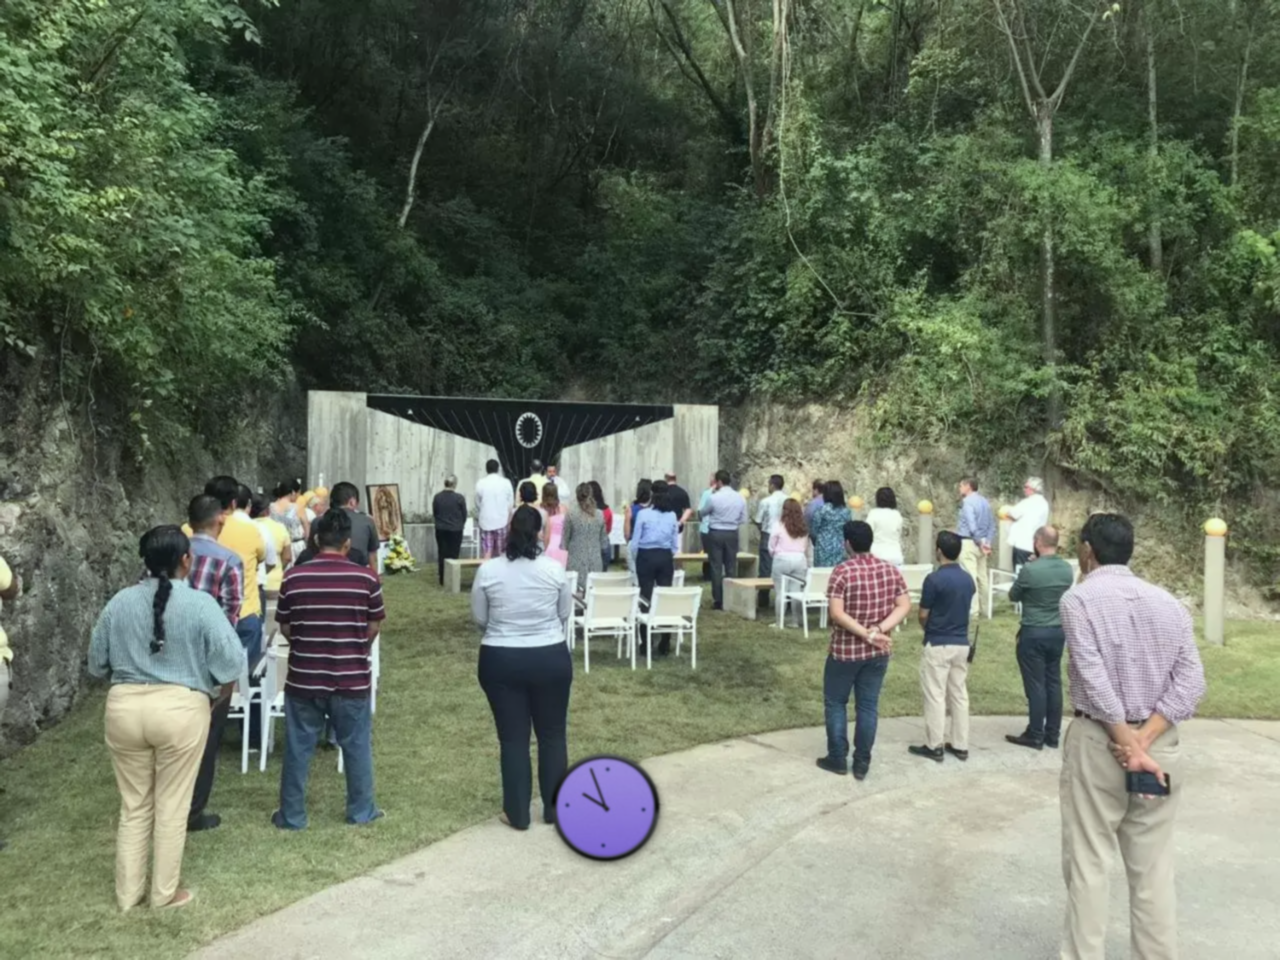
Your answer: 9 h 56 min
